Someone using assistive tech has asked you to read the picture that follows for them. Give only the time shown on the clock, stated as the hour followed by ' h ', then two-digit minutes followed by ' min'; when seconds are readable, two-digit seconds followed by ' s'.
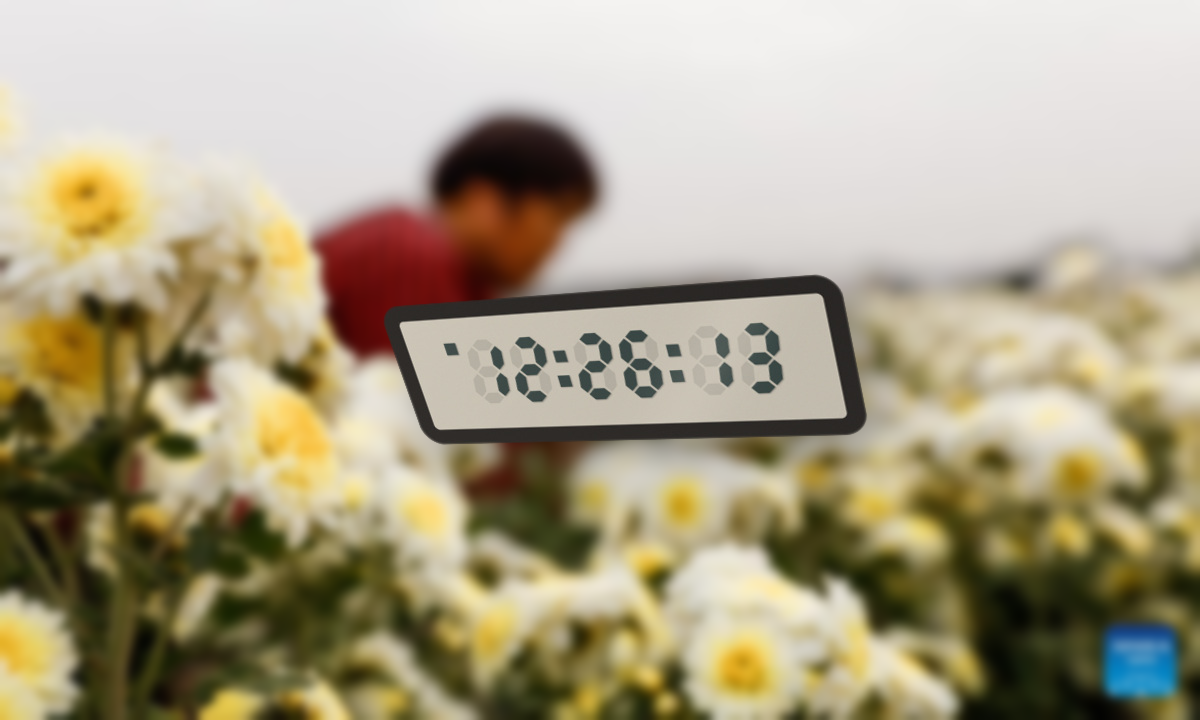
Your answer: 12 h 26 min 13 s
